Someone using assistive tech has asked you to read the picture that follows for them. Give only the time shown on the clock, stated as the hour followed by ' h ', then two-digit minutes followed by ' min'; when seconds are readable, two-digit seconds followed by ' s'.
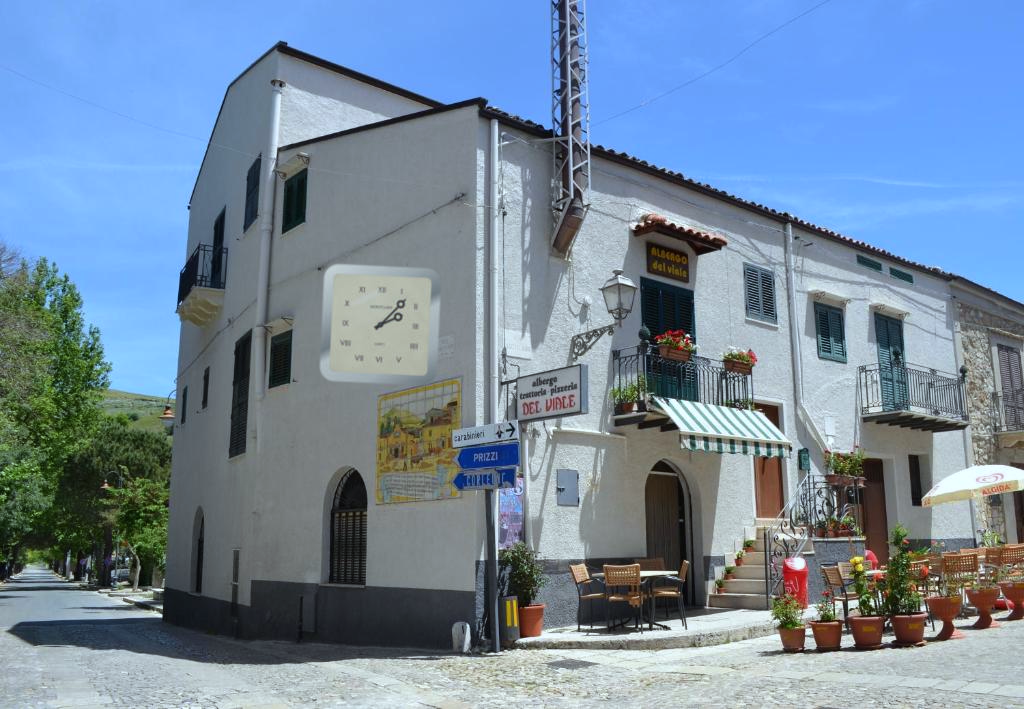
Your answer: 2 h 07 min
